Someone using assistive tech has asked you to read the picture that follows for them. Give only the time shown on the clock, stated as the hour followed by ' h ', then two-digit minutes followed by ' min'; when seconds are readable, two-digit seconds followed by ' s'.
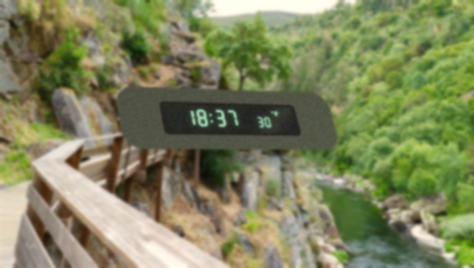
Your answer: 18 h 37 min
